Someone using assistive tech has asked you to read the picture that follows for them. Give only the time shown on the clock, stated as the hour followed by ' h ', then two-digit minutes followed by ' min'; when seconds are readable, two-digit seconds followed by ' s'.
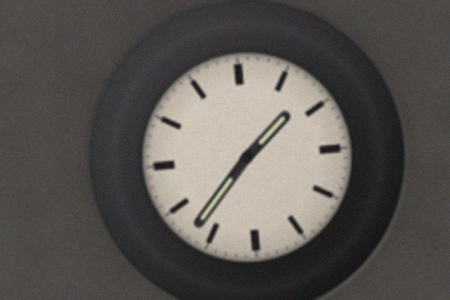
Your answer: 1 h 37 min
